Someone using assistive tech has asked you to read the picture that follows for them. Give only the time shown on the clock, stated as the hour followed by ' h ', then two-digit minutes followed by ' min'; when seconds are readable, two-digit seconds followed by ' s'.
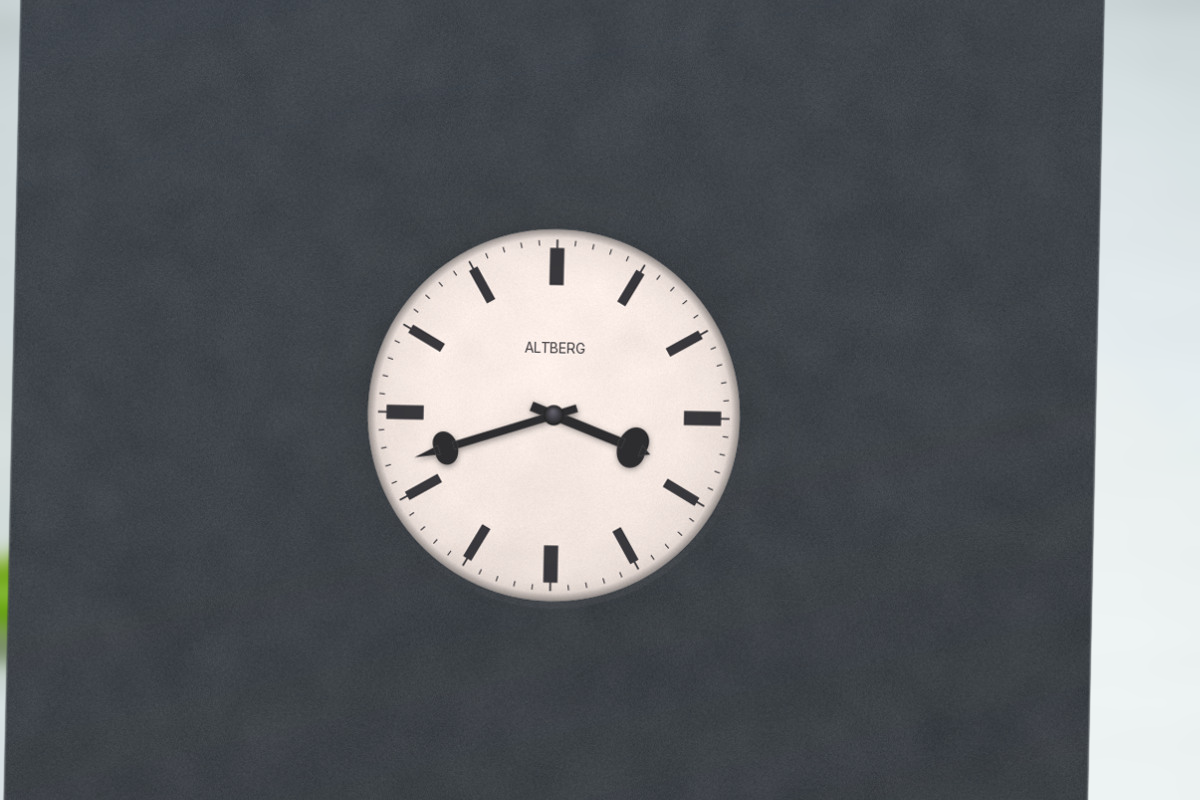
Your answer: 3 h 42 min
